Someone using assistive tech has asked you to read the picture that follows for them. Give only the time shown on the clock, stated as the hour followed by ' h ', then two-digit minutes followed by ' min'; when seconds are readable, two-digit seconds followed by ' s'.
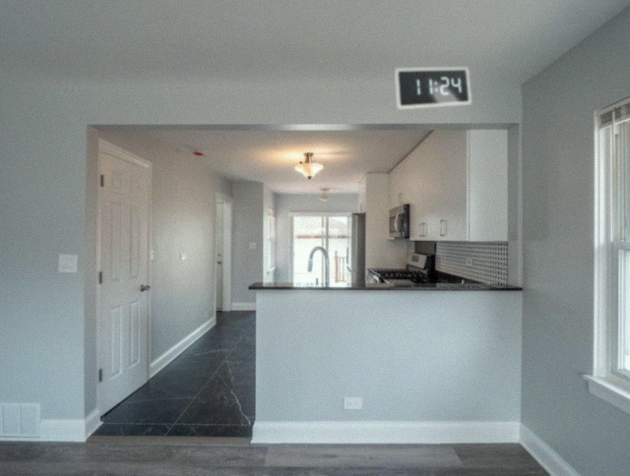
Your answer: 11 h 24 min
